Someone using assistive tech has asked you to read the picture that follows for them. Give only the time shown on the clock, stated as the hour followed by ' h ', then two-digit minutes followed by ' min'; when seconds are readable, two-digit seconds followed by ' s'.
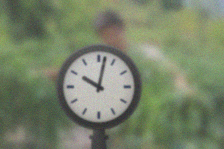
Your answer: 10 h 02 min
